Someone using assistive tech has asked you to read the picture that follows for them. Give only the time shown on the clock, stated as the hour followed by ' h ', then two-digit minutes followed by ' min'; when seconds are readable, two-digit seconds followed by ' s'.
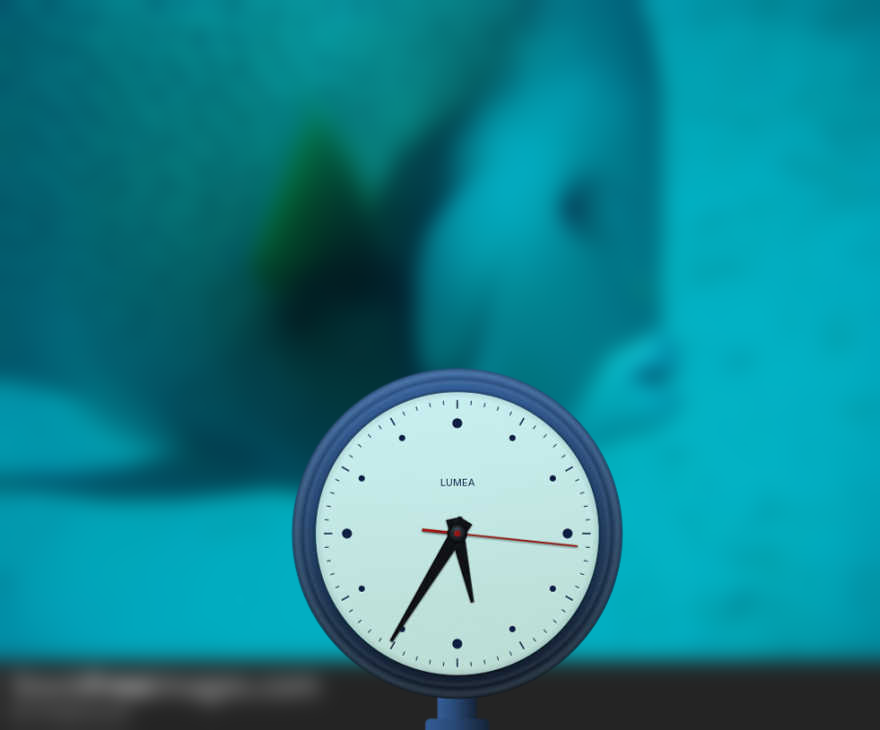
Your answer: 5 h 35 min 16 s
